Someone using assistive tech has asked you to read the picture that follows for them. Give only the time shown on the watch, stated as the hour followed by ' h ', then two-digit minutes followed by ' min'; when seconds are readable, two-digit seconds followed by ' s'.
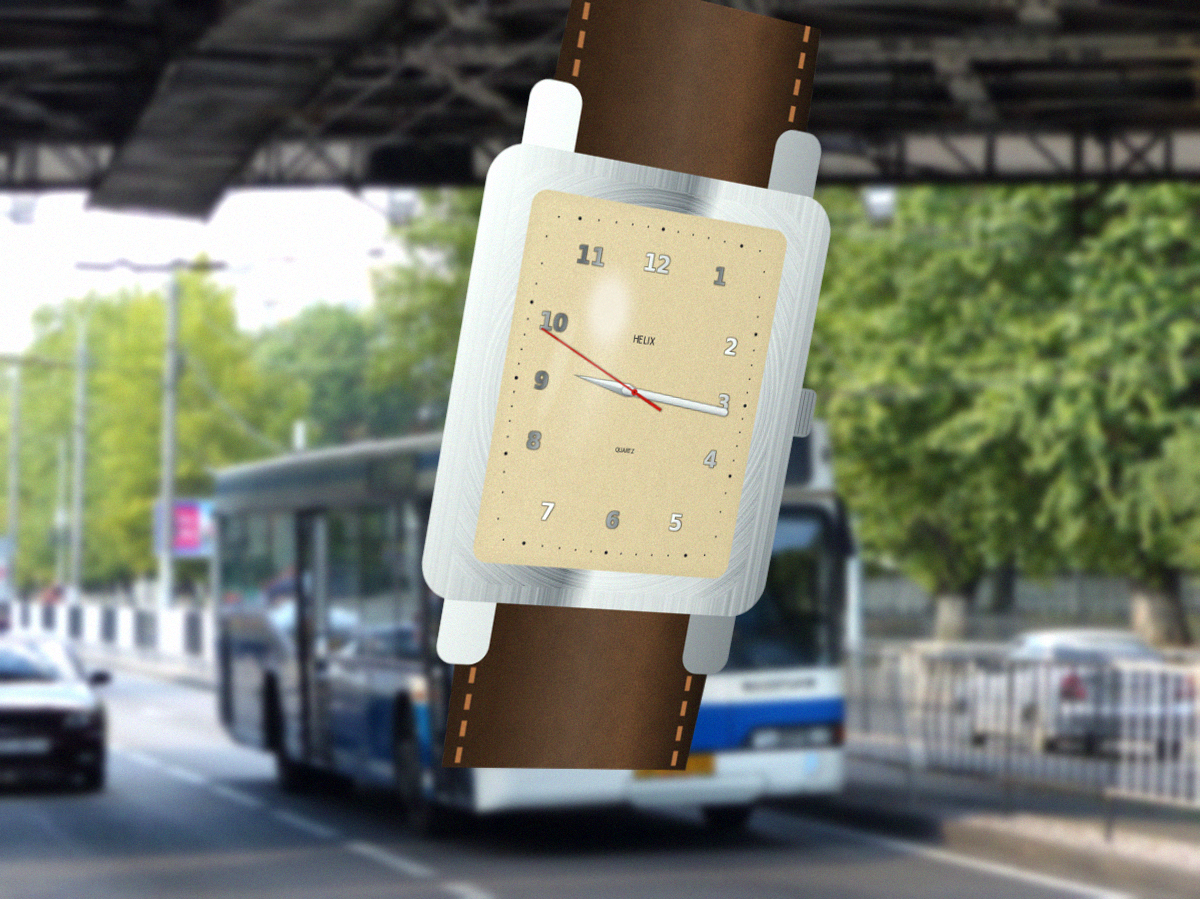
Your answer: 9 h 15 min 49 s
